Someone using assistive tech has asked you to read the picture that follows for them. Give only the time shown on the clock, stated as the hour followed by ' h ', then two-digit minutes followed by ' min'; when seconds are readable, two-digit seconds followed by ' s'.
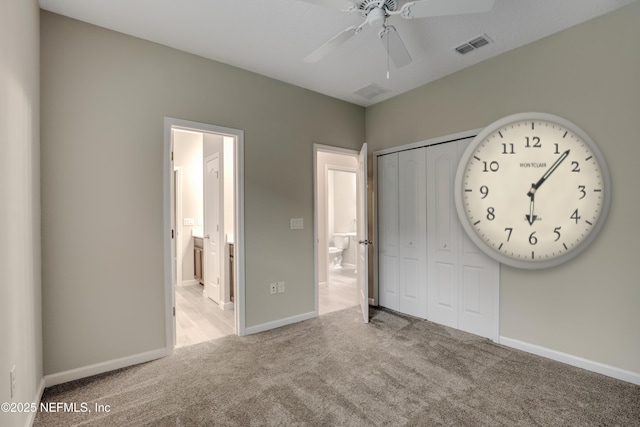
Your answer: 6 h 07 min
